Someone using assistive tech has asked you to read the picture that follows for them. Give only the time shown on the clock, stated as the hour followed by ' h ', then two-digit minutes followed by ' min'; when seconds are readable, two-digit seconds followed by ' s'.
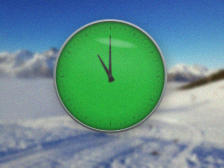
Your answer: 11 h 00 min
